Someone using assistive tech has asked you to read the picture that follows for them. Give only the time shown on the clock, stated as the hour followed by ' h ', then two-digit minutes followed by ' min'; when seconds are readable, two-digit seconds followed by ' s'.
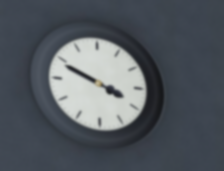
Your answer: 3 h 49 min
